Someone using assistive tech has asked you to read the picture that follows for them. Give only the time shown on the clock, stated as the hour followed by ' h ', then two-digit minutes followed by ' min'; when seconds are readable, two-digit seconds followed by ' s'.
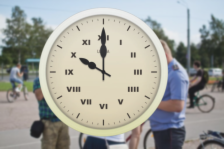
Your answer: 10 h 00 min
